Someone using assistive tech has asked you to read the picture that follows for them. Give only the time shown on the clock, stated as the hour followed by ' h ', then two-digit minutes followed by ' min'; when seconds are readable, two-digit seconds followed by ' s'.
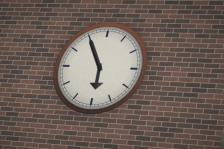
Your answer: 5 h 55 min
